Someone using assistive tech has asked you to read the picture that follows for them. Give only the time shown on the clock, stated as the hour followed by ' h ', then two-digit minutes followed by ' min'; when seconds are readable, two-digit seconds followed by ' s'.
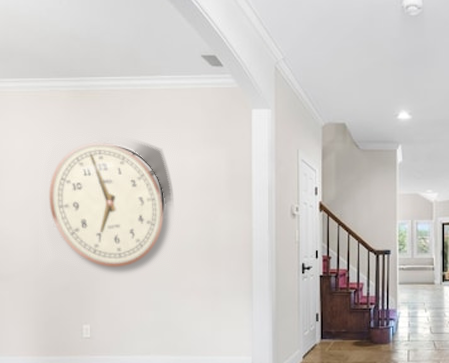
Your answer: 6 h 58 min
